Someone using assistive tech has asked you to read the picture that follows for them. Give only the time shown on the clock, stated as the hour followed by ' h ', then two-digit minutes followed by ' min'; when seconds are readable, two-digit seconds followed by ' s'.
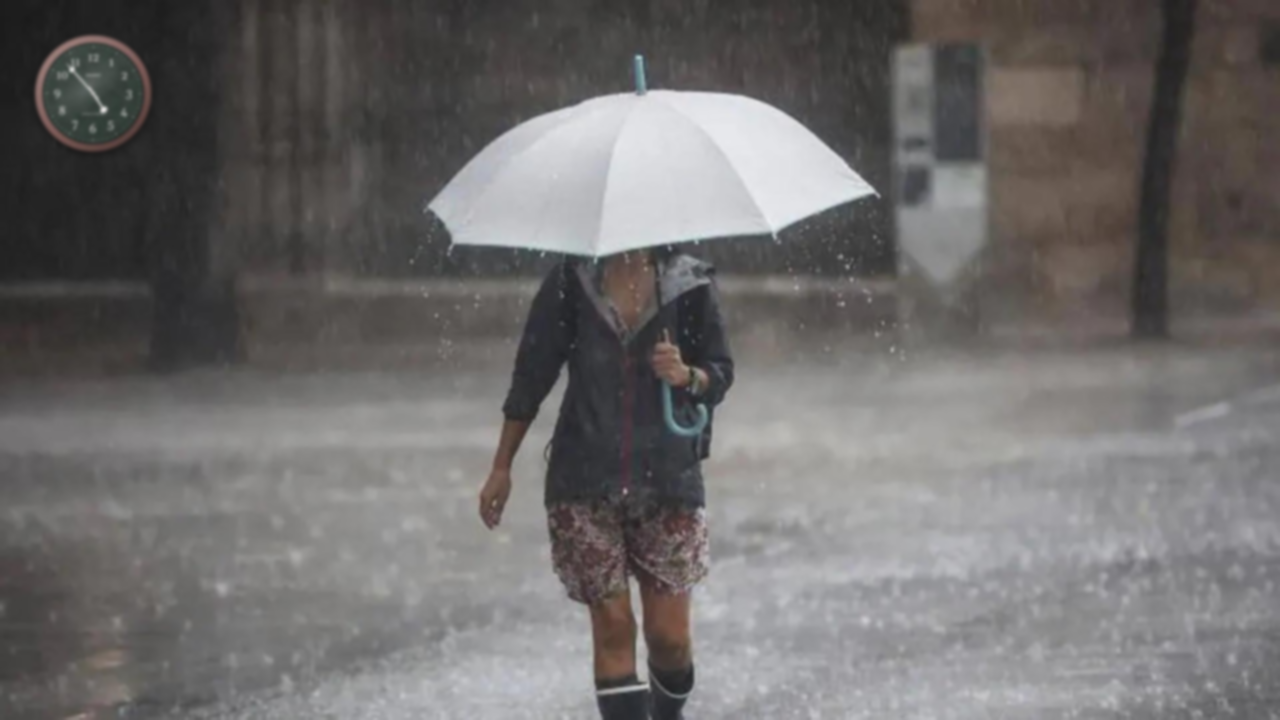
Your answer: 4 h 53 min
